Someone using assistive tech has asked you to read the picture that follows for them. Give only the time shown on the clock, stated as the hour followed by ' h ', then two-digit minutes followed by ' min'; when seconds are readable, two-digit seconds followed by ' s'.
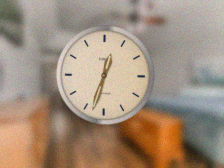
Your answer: 12 h 33 min
